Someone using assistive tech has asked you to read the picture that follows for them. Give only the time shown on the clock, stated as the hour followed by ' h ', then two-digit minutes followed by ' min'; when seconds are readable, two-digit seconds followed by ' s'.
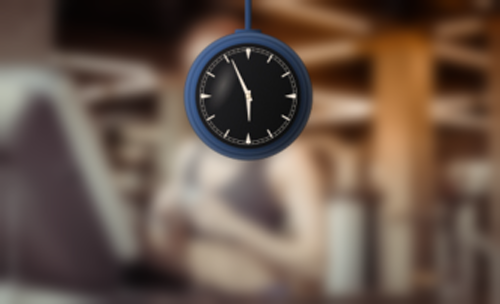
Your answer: 5 h 56 min
